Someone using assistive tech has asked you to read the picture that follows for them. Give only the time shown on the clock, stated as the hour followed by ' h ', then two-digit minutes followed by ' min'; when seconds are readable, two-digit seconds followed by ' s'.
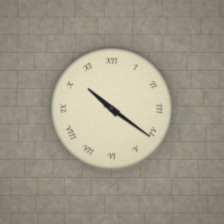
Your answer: 10 h 21 min
